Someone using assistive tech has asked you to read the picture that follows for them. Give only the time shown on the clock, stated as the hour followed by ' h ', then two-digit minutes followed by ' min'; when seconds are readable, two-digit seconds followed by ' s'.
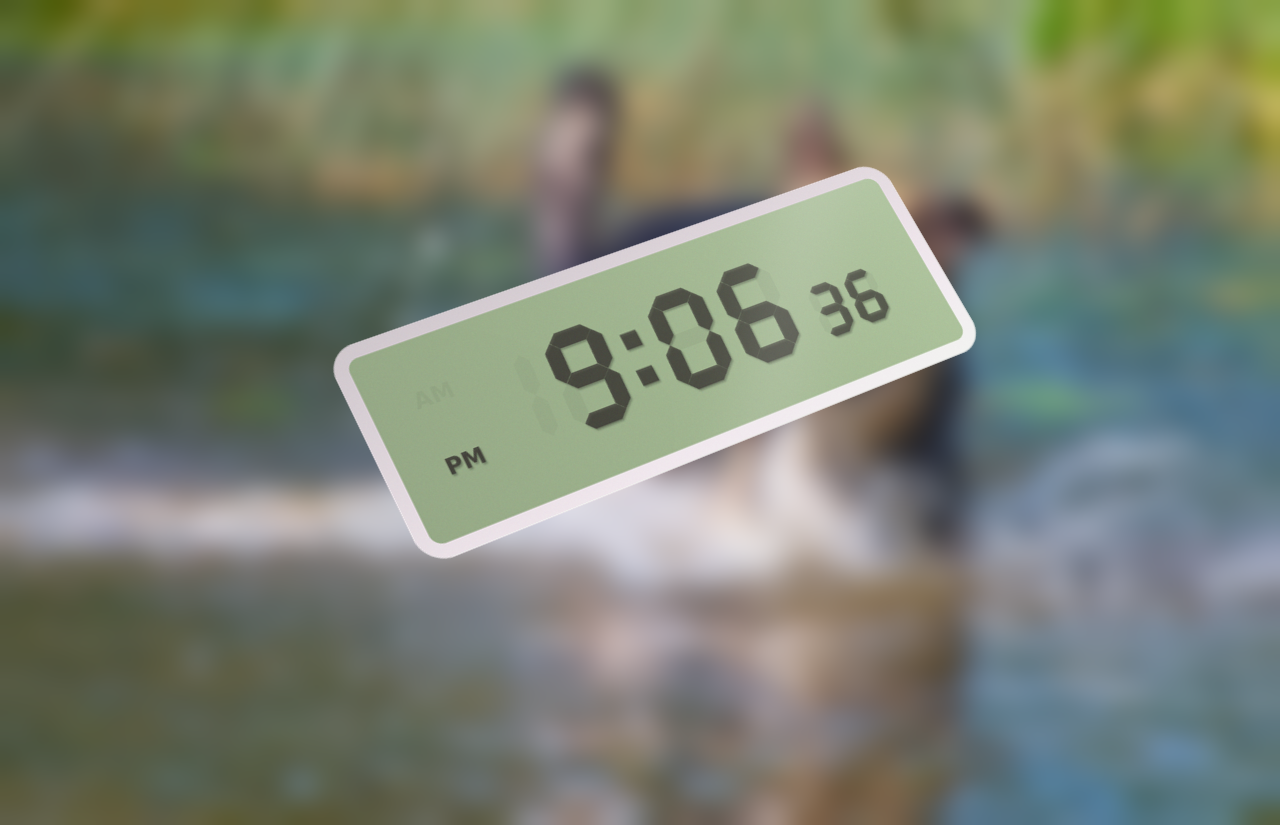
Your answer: 9 h 06 min 36 s
